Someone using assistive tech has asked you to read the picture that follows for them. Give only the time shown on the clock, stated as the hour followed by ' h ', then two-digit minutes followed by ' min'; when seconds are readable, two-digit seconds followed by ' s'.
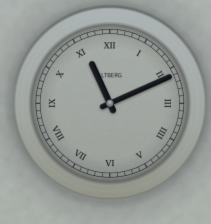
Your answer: 11 h 11 min
